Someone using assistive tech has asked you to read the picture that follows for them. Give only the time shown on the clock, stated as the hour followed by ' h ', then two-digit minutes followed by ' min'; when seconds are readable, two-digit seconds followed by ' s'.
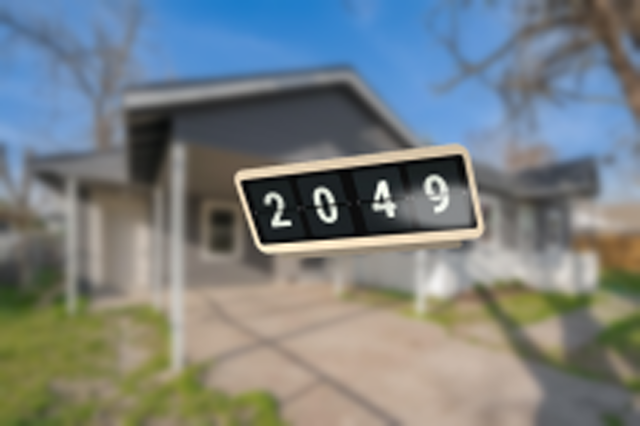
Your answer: 20 h 49 min
